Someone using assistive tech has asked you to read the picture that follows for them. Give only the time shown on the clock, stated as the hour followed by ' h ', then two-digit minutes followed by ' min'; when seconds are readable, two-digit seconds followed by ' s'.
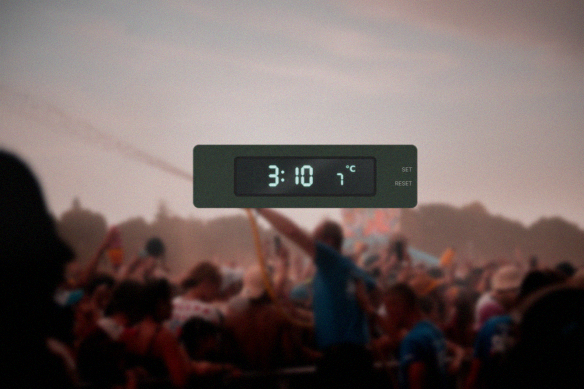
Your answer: 3 h 10 min
